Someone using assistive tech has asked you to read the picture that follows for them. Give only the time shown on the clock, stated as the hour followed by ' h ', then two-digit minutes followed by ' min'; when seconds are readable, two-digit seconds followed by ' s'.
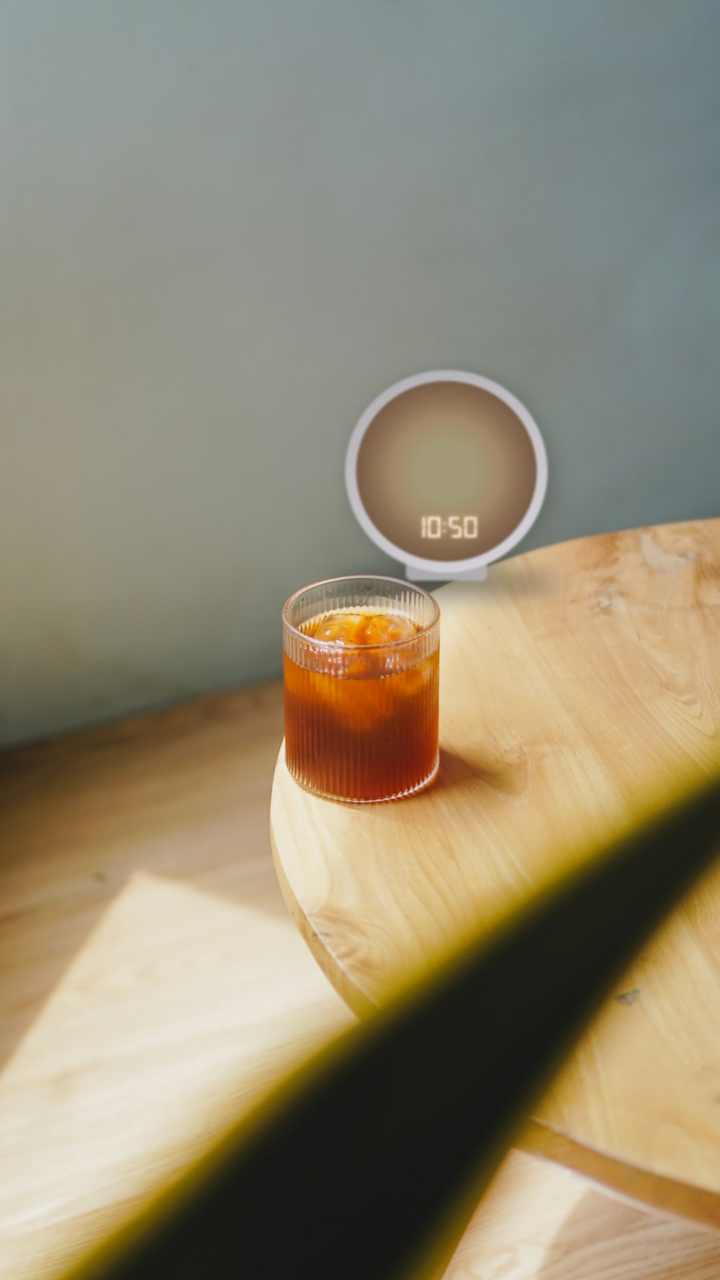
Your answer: 10 h 50 min
